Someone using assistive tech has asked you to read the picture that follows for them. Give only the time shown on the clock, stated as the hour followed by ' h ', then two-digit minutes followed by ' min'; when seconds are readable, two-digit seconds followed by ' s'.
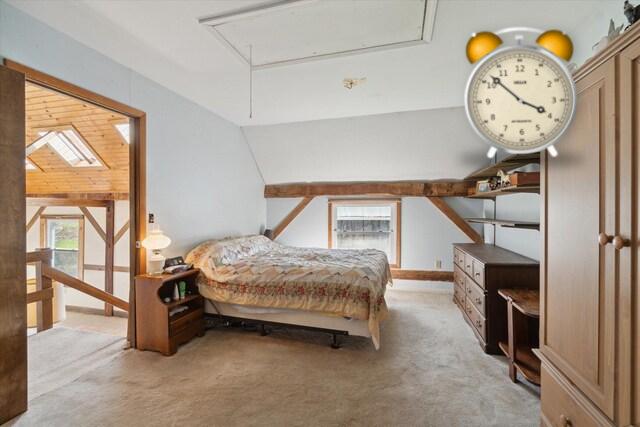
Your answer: 3 h 52 min
